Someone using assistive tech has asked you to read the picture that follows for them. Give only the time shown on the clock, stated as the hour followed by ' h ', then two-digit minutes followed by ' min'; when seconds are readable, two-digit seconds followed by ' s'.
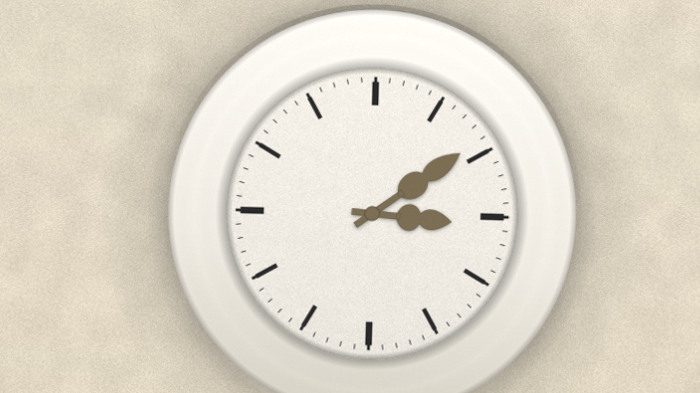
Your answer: 3 h 09 min
